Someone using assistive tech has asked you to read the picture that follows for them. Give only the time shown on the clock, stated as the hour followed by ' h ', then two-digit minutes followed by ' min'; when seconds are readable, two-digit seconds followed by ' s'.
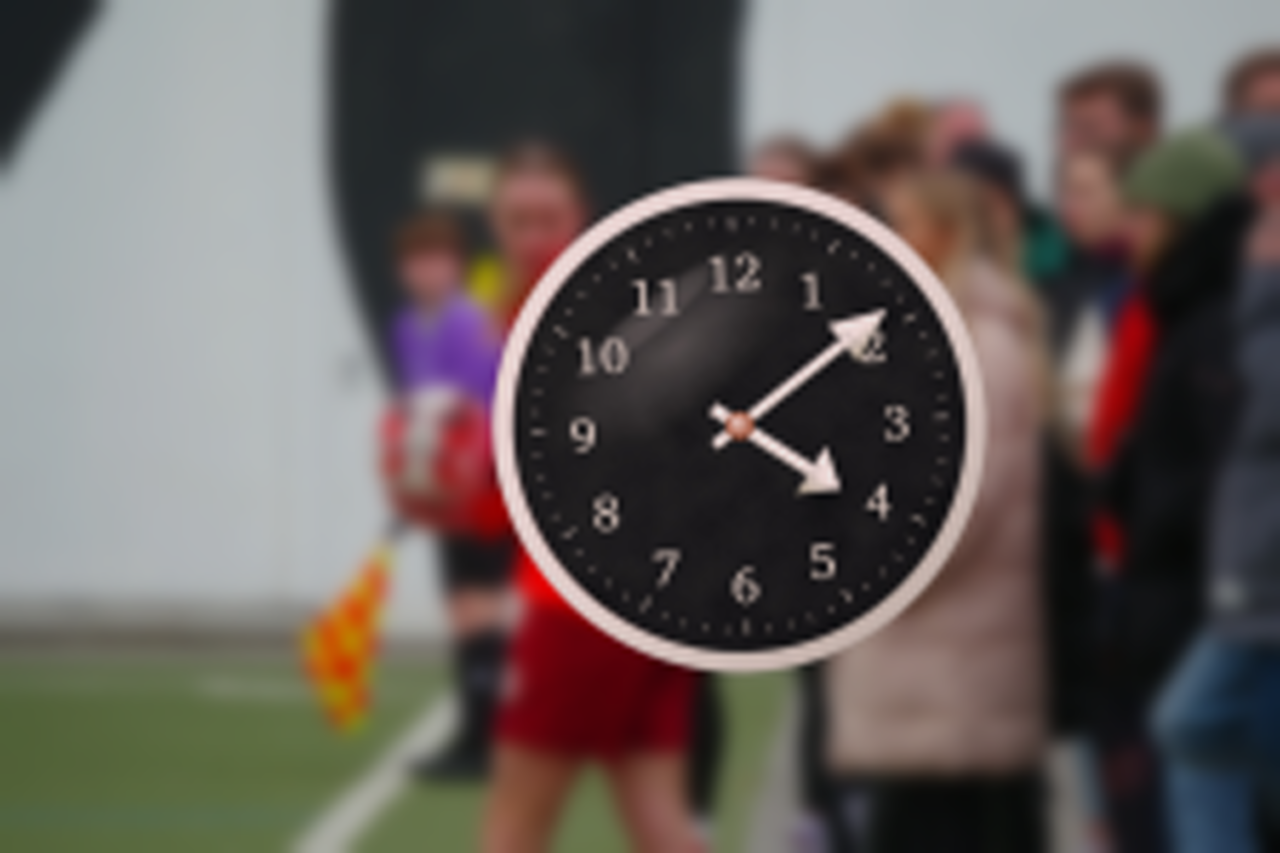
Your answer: 4 h 09 min
